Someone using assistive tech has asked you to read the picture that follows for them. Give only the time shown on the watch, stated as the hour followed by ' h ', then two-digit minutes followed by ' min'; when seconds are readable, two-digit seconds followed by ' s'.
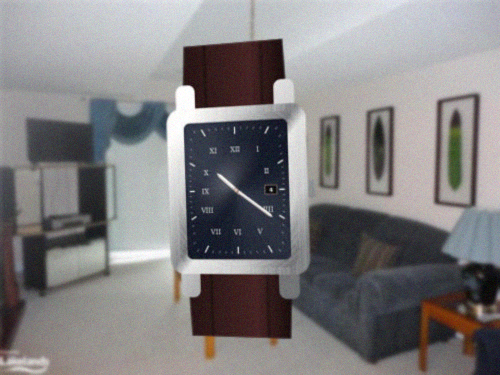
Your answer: 10 h 21 min
